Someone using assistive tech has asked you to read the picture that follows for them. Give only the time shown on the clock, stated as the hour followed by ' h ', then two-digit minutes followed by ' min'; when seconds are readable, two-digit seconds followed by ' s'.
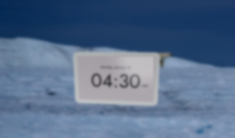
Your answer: 4 h 30 min
